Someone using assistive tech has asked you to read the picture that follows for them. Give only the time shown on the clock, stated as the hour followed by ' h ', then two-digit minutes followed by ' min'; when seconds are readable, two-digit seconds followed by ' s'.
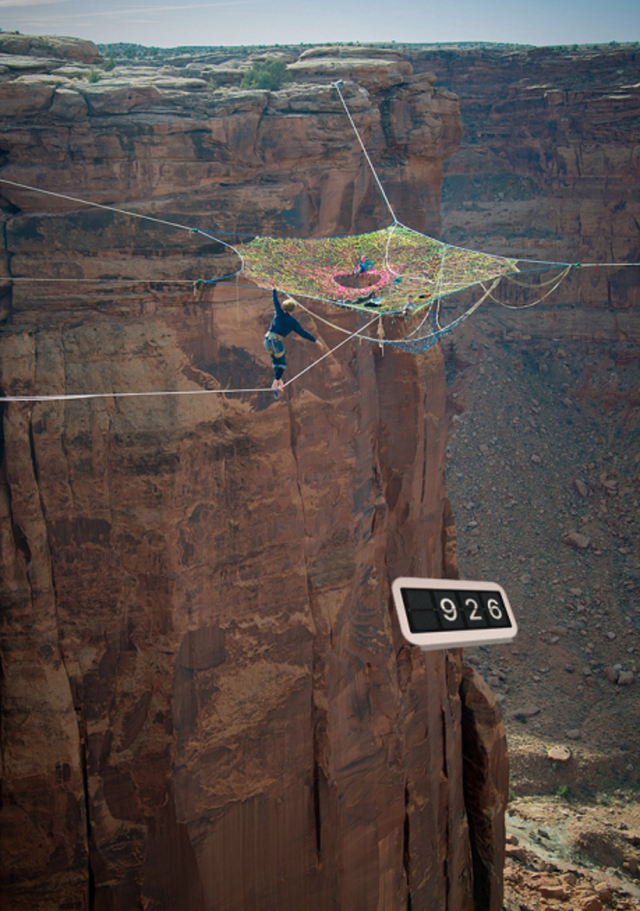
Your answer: 9 h 26 min
